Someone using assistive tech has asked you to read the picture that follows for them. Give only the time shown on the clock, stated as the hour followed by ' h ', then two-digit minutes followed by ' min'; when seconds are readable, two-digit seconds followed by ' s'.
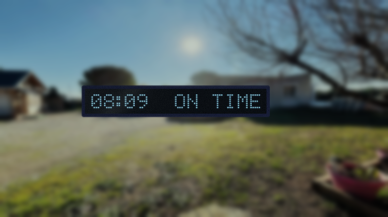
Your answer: 8 h 09 min
